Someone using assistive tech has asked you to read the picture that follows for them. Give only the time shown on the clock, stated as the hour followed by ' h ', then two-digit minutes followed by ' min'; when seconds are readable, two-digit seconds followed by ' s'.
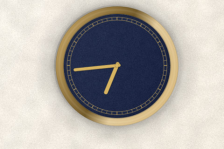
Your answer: 6 h 44 min
